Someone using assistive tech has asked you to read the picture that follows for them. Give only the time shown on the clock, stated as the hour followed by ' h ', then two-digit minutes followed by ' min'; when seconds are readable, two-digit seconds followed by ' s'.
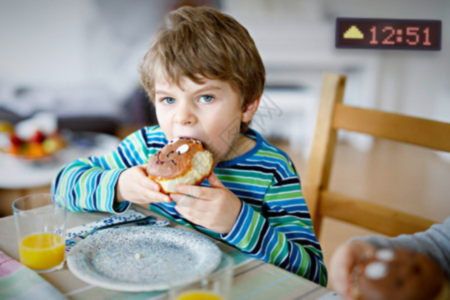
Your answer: 12 h 51 min
